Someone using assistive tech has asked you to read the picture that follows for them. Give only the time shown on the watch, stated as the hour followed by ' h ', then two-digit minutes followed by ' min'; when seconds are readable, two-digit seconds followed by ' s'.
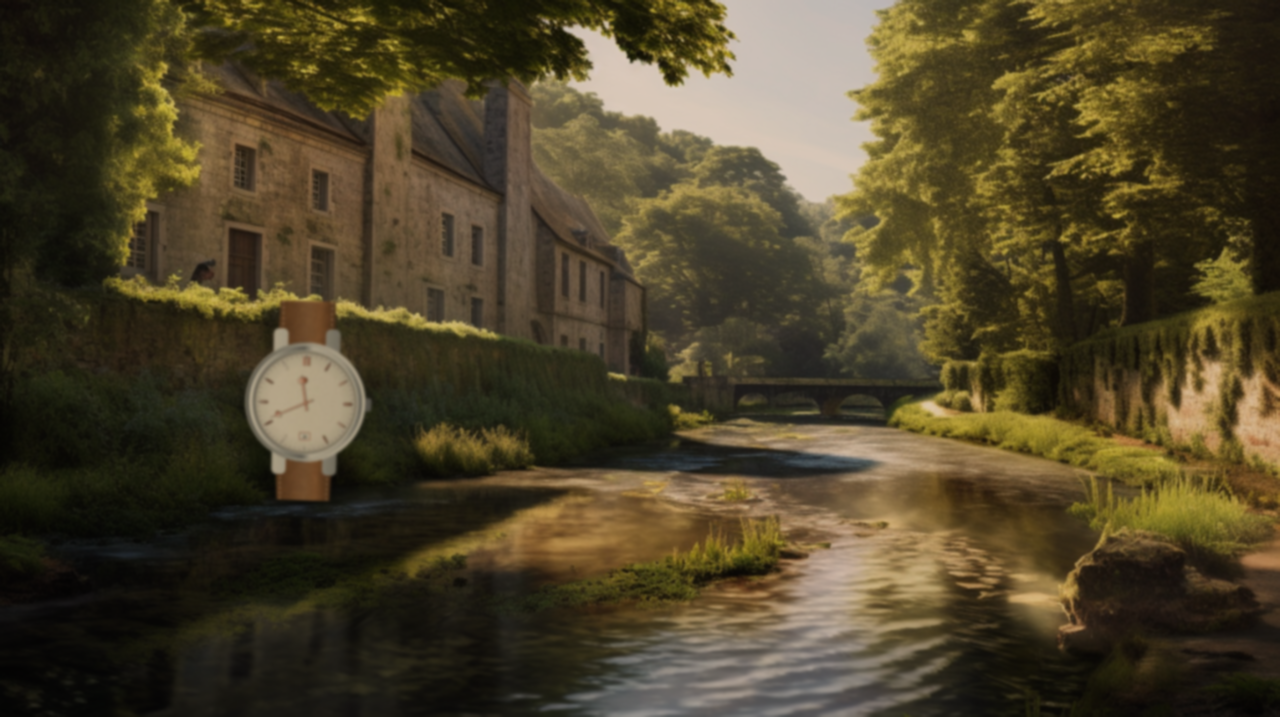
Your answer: 11 h 41 min
